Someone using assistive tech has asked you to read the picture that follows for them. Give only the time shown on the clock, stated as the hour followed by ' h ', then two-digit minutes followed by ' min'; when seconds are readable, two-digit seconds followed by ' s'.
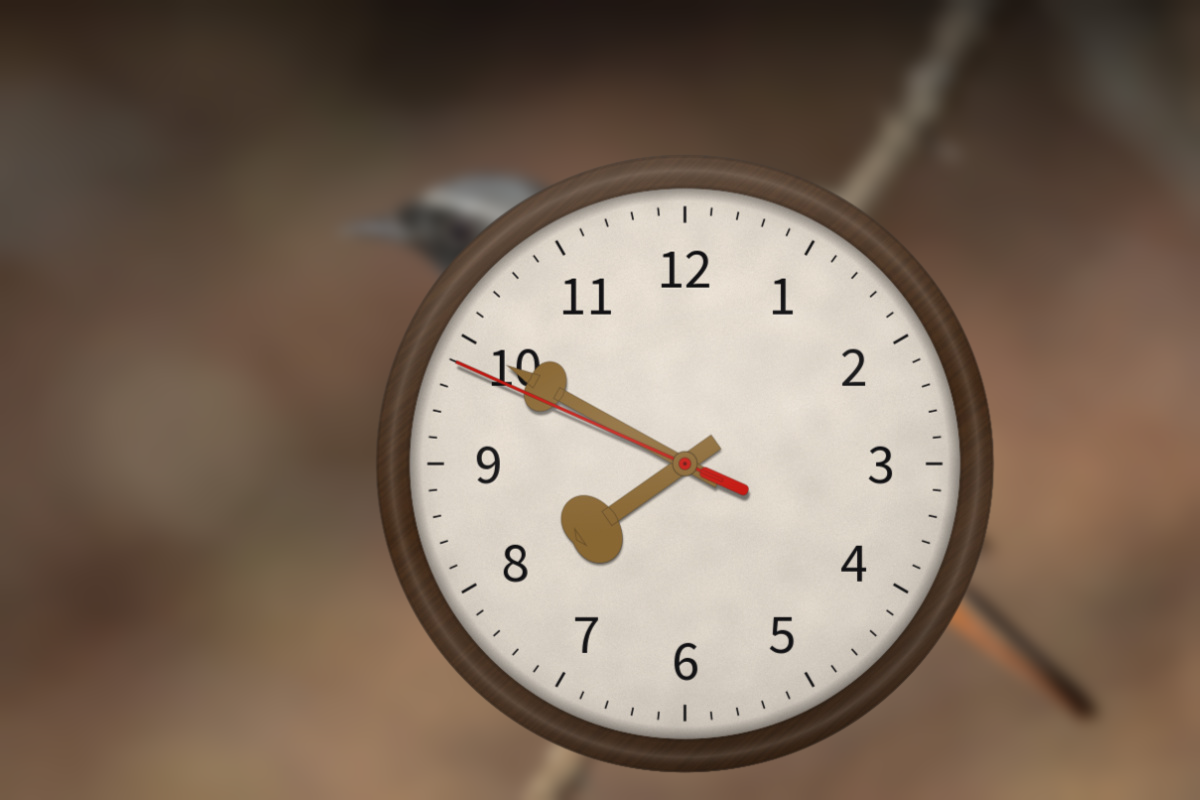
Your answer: 7 h 49 min 49 s
